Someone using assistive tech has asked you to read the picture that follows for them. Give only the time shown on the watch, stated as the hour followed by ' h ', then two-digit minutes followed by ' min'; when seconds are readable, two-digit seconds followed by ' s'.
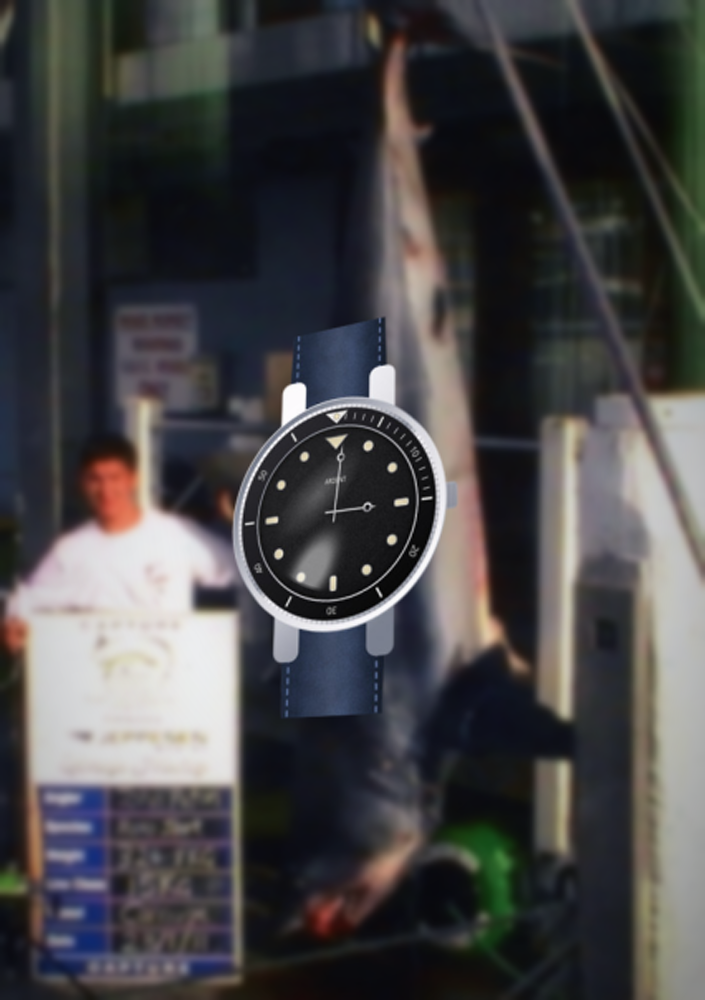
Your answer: 3 h 01 min
